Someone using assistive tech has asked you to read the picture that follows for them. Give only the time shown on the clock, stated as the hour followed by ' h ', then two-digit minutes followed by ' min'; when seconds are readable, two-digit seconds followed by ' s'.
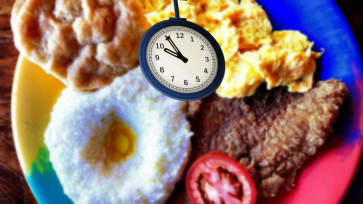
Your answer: 9 h 55 min
